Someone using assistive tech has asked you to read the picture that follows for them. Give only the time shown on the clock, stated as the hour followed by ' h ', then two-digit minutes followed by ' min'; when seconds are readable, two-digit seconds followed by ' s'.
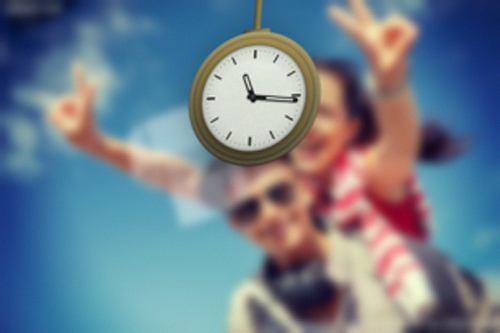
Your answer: 11 h 16 min
